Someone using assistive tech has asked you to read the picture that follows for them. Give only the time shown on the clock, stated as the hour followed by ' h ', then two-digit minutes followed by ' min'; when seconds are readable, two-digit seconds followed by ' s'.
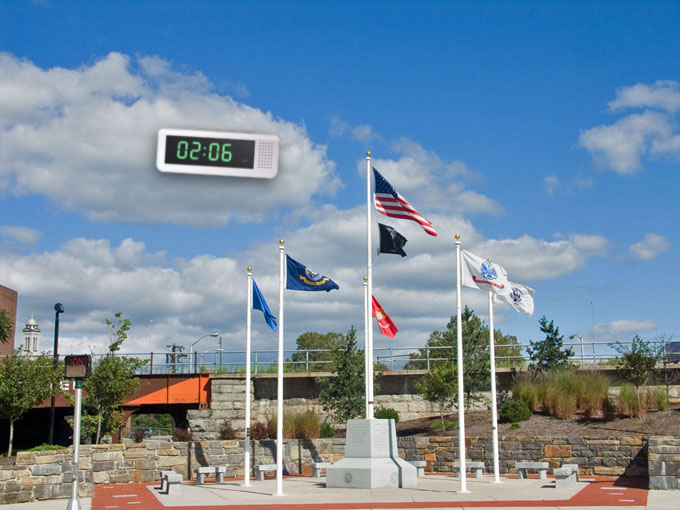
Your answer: 2 h 06 min
